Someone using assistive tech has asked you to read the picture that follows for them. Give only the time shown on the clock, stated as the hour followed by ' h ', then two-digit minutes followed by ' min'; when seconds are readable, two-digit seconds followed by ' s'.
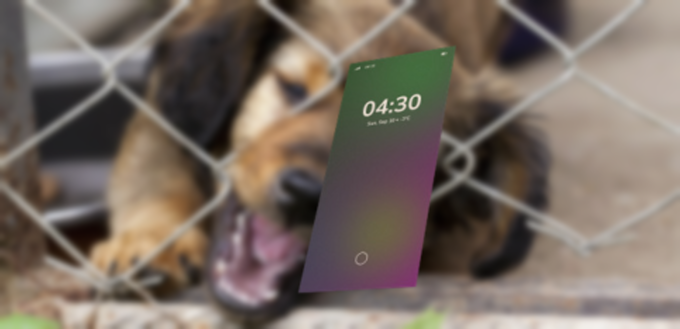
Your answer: 4 h 30 min
